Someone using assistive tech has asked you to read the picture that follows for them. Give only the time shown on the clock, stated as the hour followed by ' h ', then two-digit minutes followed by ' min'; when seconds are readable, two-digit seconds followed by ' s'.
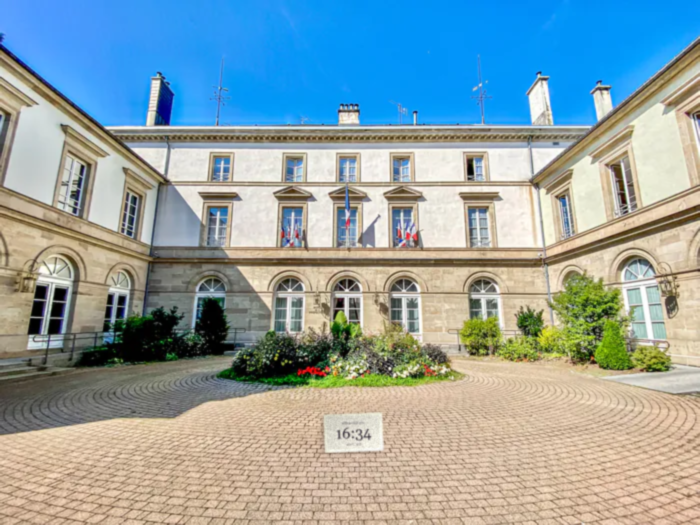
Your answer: 16 h 34 min
